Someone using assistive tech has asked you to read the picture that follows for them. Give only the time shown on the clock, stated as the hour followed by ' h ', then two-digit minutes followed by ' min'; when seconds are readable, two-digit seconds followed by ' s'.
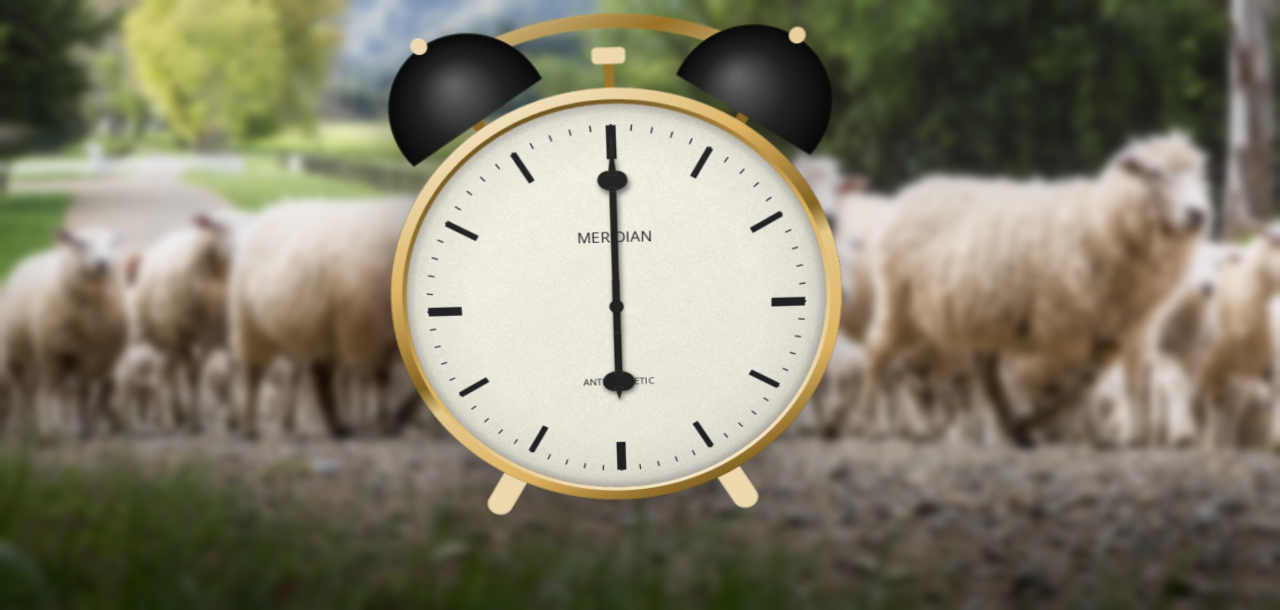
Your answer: 6 h 00 min
